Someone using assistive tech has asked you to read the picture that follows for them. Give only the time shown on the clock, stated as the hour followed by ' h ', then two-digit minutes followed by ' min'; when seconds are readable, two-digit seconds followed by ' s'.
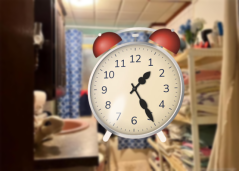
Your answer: 1 h 25 min
